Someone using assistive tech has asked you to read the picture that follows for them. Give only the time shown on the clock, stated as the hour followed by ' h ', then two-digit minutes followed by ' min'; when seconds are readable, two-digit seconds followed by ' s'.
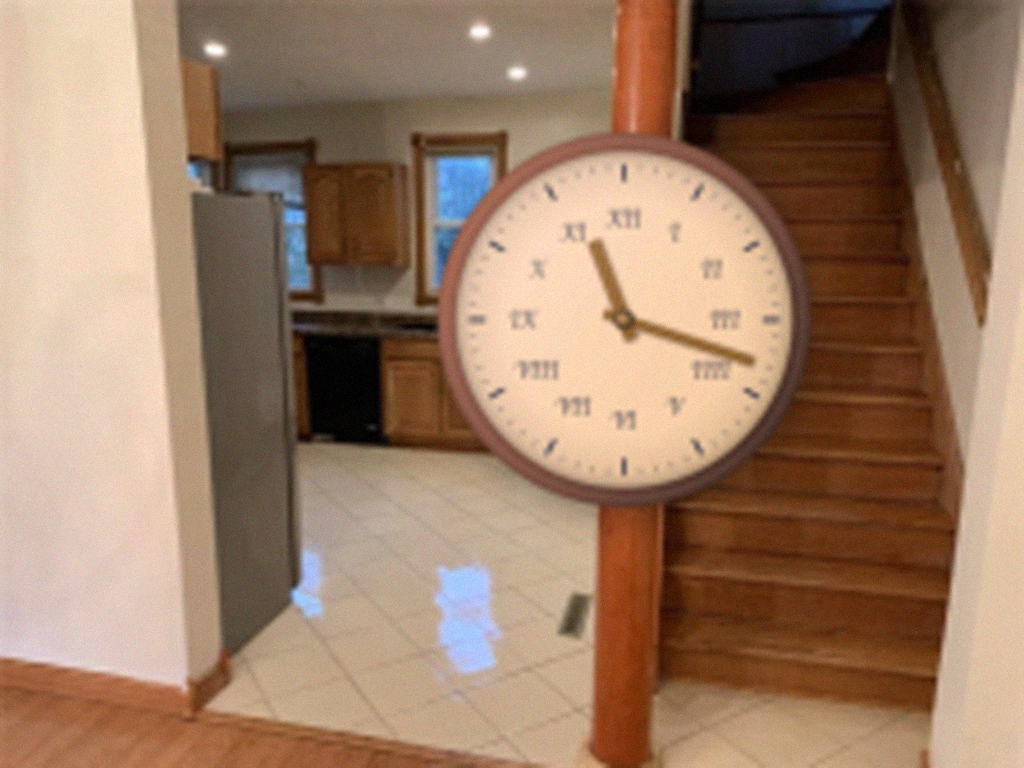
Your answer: 11 h 18 min
